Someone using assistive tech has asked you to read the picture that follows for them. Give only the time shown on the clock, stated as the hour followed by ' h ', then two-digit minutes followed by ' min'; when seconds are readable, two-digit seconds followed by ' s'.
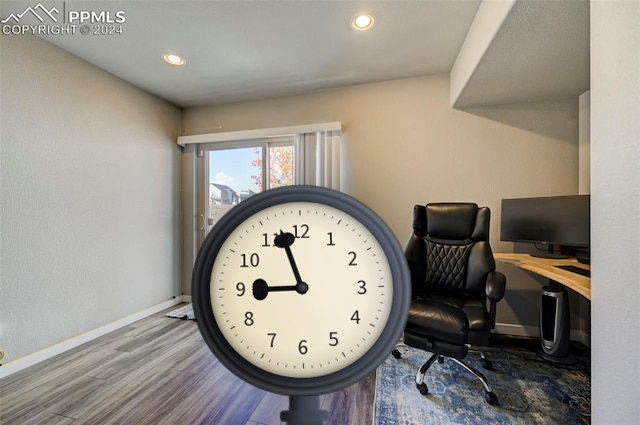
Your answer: 8 h 57 min
